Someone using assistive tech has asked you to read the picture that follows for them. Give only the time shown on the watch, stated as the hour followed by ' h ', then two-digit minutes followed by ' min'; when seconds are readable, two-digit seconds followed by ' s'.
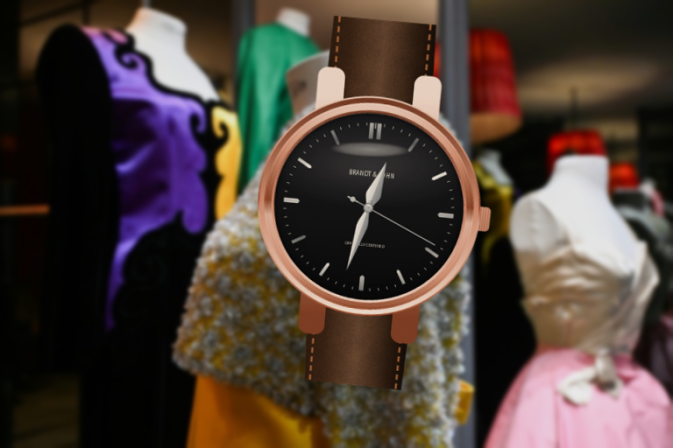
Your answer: 12 h 32 min 19 s
